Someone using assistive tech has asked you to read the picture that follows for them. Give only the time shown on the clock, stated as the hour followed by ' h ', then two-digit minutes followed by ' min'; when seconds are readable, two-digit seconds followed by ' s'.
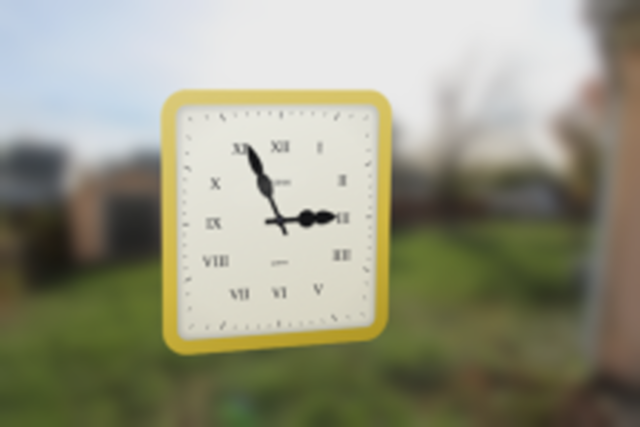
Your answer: 2 h 56 min
